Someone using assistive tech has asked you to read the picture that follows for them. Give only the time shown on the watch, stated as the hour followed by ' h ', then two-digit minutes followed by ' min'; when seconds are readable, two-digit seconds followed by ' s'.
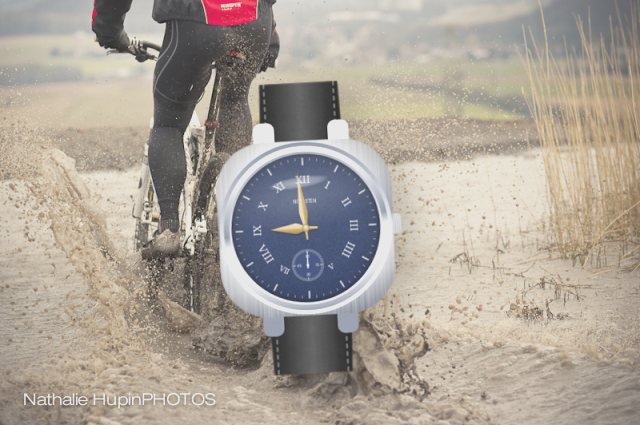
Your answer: 8 h 59 min
